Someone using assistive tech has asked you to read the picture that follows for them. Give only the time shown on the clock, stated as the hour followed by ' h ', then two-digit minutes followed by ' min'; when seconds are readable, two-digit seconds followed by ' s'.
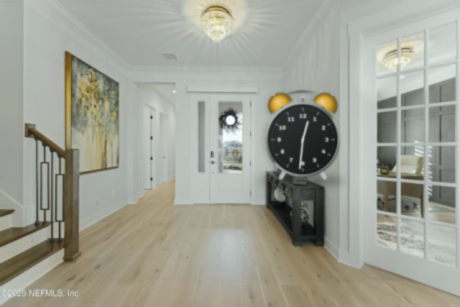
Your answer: 12 h 31 min
